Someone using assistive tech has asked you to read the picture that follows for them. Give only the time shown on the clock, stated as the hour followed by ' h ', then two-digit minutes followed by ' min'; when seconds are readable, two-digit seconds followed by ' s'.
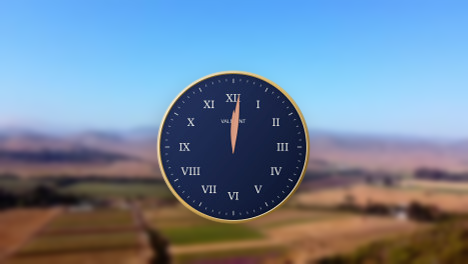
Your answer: 12 h 01 min
